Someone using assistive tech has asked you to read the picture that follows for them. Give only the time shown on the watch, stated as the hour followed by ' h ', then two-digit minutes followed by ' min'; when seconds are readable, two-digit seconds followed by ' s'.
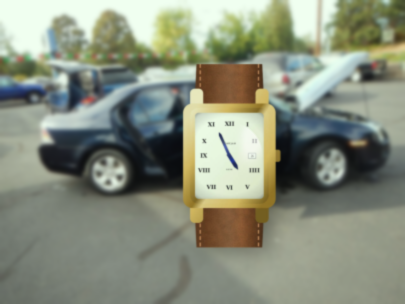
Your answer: 4 h 56 min
